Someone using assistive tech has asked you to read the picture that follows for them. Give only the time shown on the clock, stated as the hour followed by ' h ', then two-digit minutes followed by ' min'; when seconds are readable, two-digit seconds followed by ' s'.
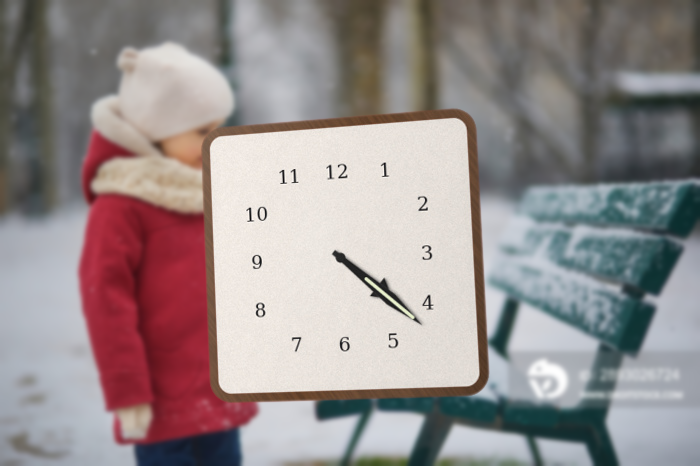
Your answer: 4 h 22 min
